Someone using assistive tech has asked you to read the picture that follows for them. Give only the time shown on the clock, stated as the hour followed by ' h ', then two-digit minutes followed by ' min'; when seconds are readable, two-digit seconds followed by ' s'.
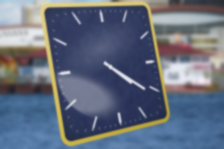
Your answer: 4 h 21 min
